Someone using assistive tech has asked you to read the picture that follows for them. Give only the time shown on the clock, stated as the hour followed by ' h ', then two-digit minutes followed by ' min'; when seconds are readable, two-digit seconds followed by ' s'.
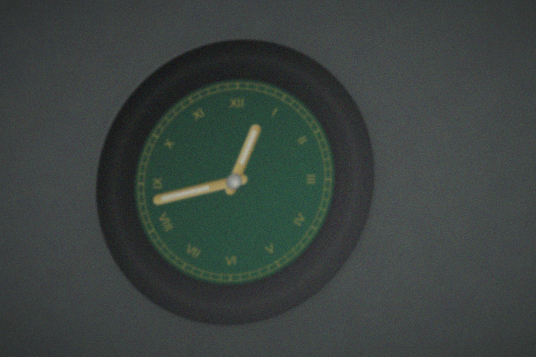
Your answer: 12 h 43 min
